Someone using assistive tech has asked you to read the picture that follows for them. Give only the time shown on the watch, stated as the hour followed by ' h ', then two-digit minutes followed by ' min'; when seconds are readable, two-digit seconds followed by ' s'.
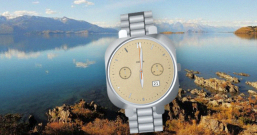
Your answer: 6 h 01 min
